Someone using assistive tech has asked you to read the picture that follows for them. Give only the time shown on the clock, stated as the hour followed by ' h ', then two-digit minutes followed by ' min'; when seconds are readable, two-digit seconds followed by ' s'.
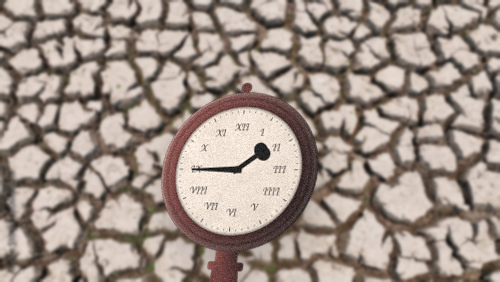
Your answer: 1 h 45 min
